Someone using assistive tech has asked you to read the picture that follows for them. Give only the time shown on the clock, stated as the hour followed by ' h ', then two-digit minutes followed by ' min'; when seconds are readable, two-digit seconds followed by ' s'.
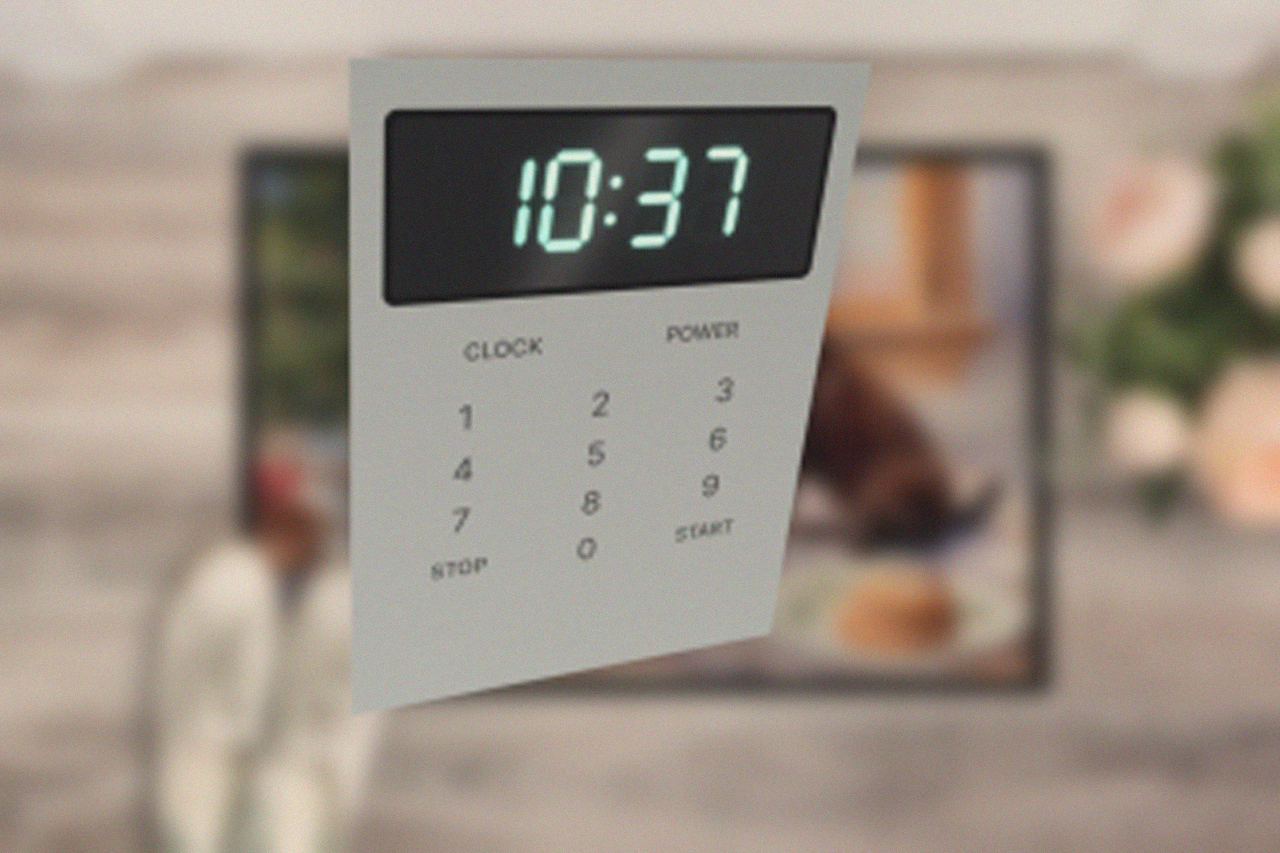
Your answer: 10 h 37 min
